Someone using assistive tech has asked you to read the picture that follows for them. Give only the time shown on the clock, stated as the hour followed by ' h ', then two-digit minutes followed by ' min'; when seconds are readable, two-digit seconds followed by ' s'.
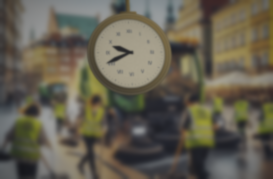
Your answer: 9 h 41 min
